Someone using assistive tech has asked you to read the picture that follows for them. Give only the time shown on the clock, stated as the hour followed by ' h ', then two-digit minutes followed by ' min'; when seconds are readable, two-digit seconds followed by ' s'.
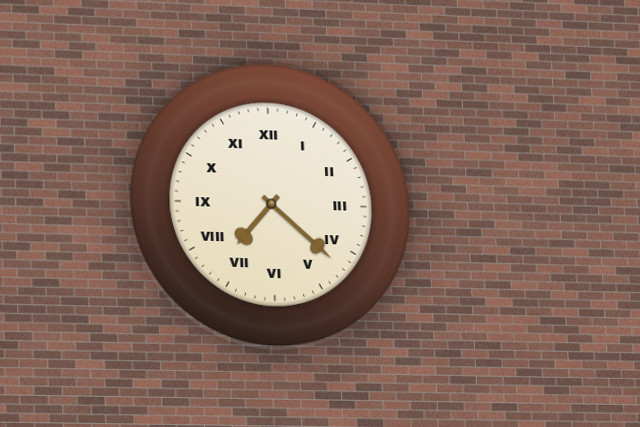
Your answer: 7 h 22 min
